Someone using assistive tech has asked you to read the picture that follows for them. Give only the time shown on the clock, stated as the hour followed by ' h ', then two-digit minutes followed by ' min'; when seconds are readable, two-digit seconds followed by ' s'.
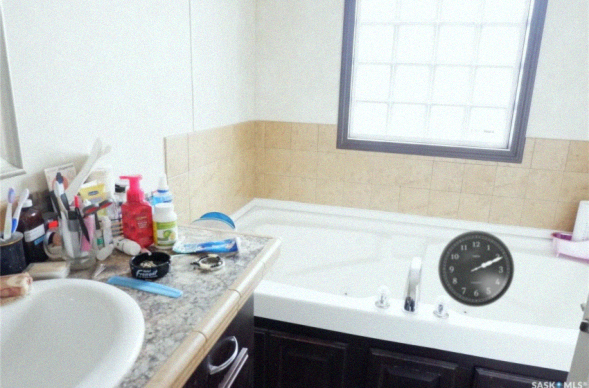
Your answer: 2 h 11 min
